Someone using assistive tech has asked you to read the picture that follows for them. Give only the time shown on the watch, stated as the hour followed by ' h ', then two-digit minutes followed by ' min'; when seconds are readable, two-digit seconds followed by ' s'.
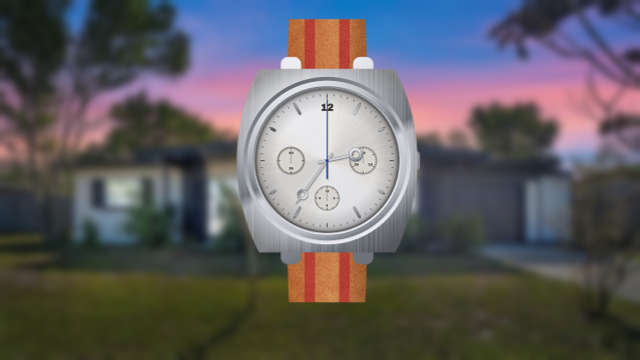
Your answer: 2 h 36 min
